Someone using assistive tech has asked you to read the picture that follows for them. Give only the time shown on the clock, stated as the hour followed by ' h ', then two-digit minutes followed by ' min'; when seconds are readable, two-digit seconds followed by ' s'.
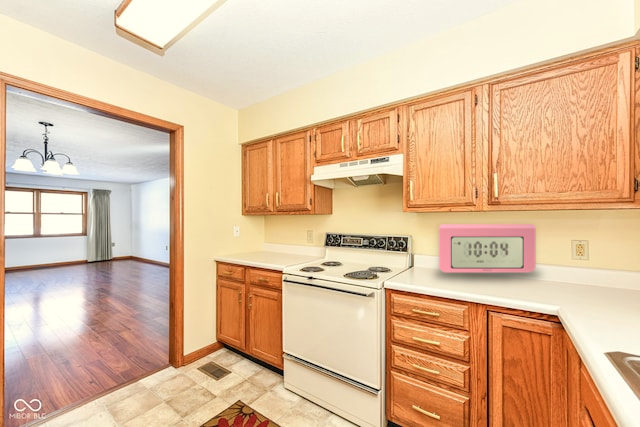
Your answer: 10 h 04 min
